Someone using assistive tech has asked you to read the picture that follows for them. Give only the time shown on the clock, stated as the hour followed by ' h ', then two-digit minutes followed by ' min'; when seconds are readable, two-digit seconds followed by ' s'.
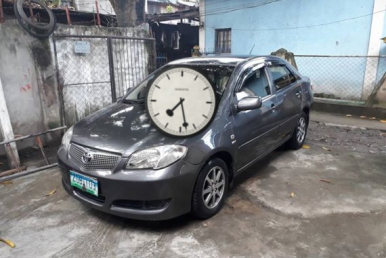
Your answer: 7 h 28 min
